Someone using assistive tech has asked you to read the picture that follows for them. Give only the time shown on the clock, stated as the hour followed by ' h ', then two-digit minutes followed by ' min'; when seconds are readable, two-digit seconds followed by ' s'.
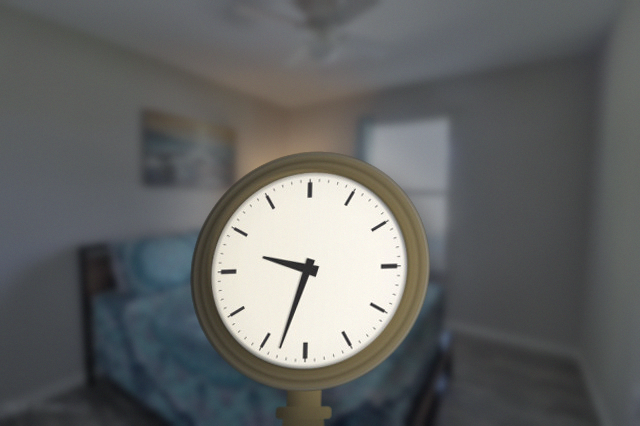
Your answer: 9 h 33 min
